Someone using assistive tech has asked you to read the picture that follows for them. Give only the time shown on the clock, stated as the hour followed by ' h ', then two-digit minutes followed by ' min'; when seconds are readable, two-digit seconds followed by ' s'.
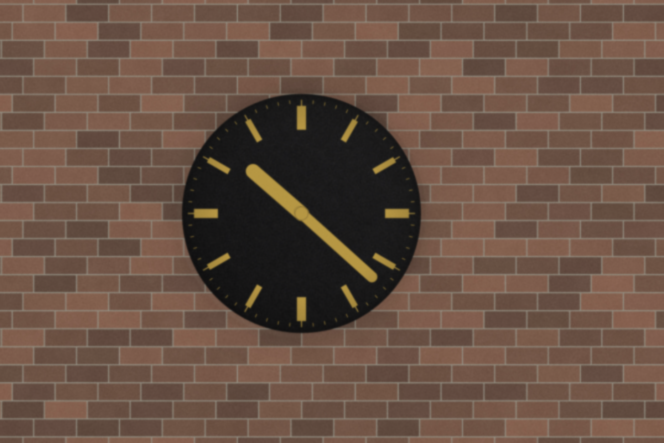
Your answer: 10 h 22 min
